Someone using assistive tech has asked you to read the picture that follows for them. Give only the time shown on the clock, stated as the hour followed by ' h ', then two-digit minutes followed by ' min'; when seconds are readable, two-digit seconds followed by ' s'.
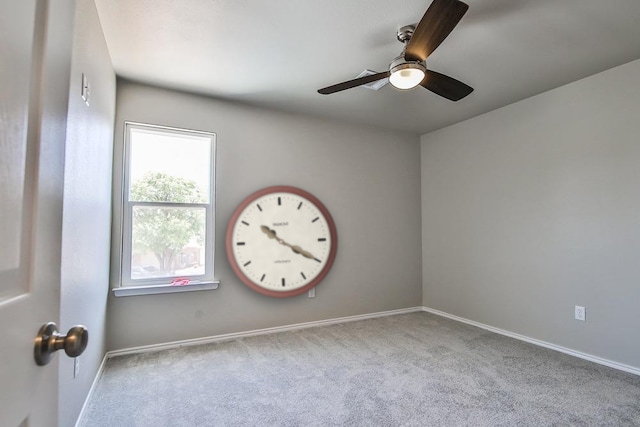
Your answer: 10 h 20 min
